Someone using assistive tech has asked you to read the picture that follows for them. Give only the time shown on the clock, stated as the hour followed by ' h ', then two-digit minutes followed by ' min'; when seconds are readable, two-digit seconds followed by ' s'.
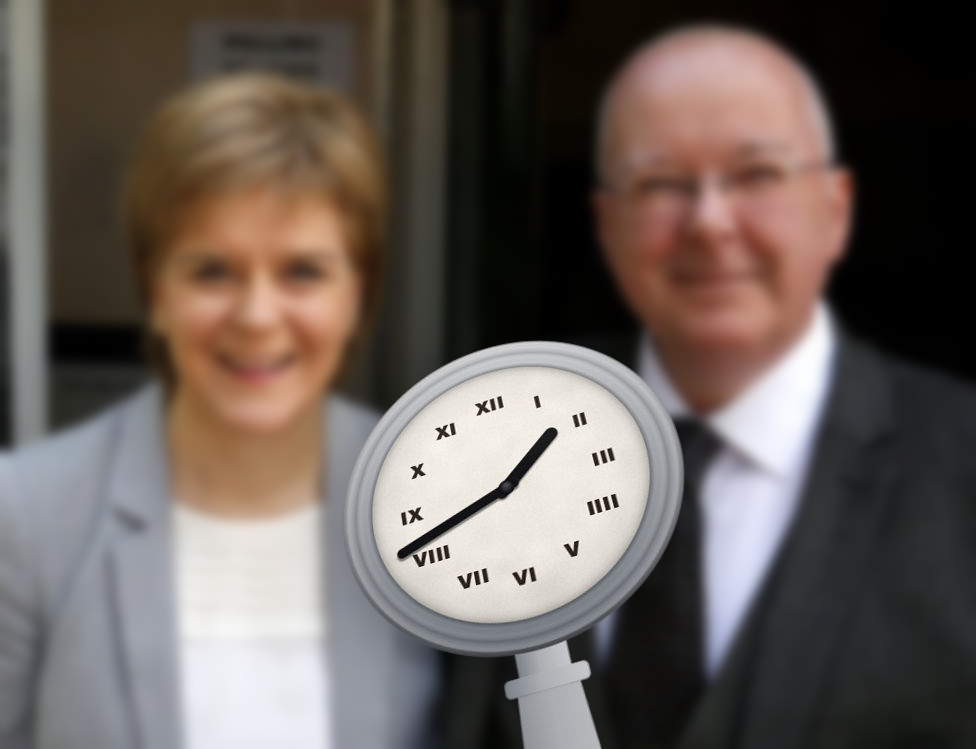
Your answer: 1 h 42 min
